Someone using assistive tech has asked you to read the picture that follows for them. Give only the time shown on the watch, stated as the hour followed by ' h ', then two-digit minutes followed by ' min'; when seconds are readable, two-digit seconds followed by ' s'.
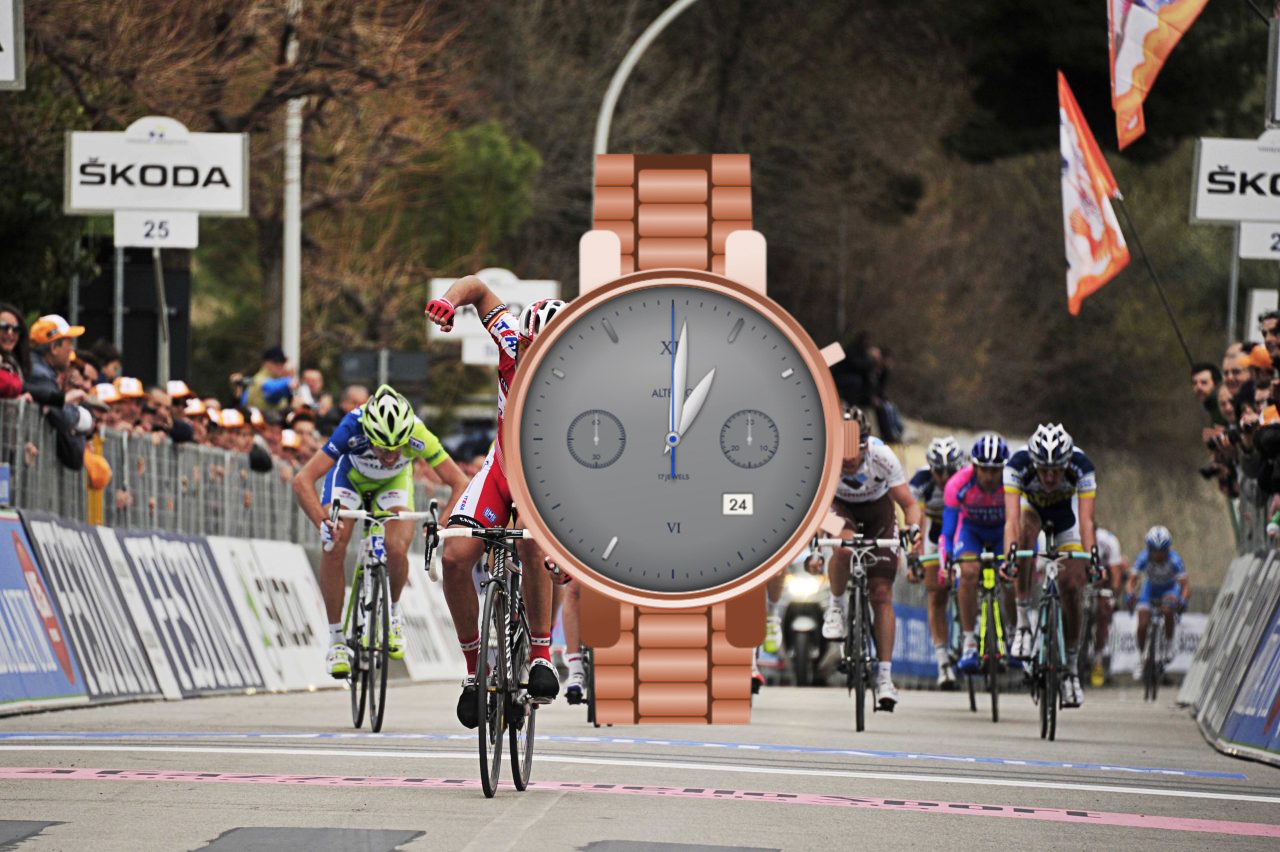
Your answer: 1 h 01 min
